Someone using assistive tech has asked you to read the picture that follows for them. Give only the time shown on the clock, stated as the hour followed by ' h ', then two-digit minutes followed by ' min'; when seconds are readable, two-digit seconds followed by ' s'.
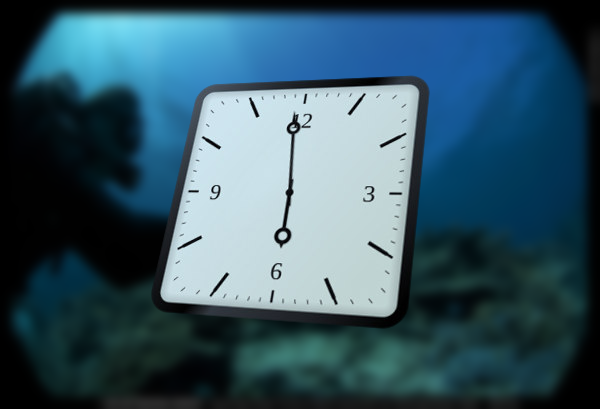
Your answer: 5 h 59 min
